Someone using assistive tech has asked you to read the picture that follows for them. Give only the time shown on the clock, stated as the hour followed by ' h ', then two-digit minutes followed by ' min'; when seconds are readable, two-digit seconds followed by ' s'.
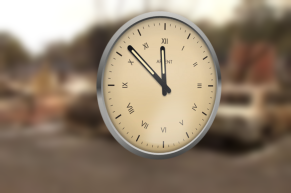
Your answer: 11 h 52 min
